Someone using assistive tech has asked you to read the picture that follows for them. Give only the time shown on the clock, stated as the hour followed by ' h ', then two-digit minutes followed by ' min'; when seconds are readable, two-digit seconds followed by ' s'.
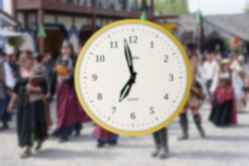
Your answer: 6 h 58 min
